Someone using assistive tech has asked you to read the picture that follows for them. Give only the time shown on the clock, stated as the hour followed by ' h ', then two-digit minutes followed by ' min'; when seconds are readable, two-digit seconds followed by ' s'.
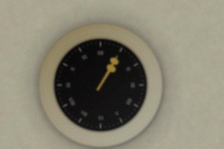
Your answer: 1 h 05 min
